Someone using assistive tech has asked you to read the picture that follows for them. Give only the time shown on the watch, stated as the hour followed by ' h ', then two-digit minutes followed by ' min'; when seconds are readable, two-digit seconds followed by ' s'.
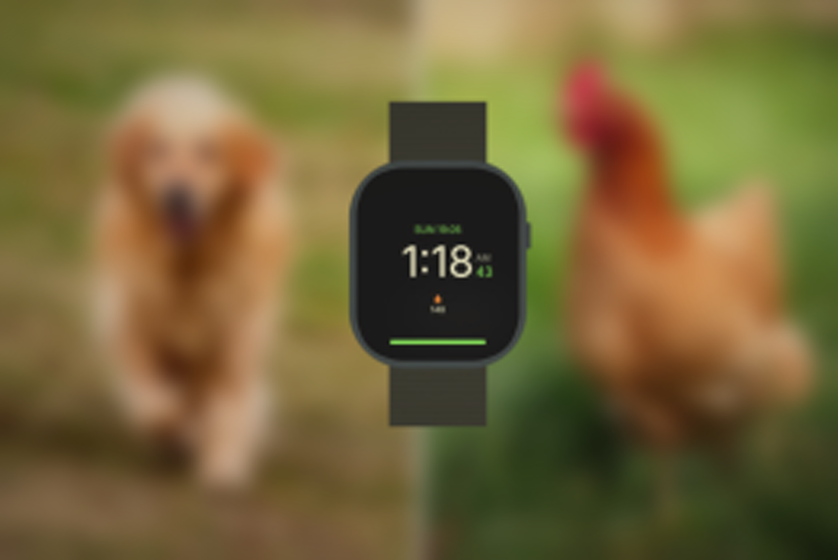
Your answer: 1 h 18 min
